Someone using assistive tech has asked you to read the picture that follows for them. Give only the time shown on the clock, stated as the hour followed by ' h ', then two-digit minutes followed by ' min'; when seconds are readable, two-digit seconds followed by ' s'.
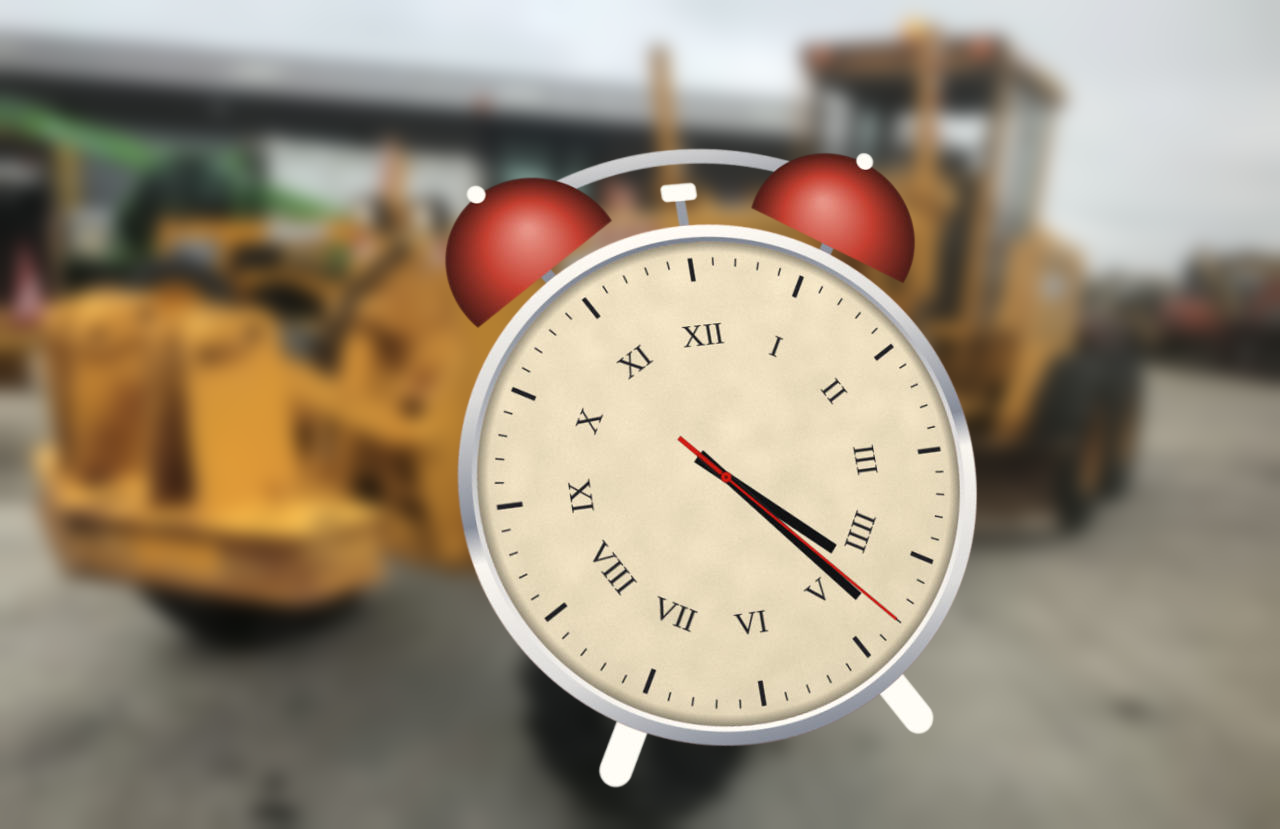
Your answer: 4 h 23 min 23 s
